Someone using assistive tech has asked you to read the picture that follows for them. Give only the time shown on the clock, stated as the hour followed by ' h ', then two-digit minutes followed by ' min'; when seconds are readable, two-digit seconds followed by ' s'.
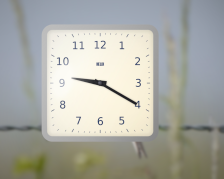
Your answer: 9 h 20 min
